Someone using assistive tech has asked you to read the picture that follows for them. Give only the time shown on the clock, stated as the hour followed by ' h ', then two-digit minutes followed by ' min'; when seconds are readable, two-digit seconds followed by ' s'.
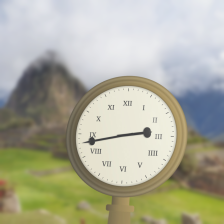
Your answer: 2 h 43 min
